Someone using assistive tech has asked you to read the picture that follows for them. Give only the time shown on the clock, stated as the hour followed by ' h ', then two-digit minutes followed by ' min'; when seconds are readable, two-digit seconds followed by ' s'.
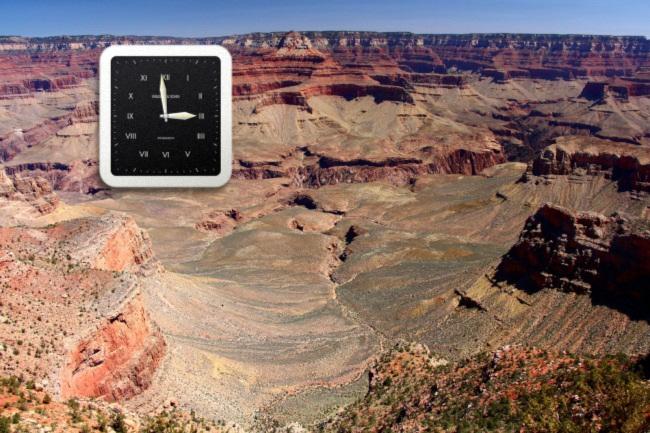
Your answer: 2 h 59 min
